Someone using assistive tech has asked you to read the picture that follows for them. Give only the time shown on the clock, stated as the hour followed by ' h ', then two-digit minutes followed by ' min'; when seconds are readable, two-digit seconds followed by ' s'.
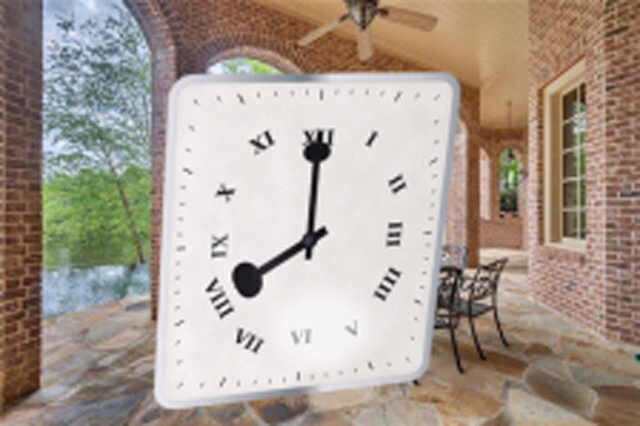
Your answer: 8 h 00 min
